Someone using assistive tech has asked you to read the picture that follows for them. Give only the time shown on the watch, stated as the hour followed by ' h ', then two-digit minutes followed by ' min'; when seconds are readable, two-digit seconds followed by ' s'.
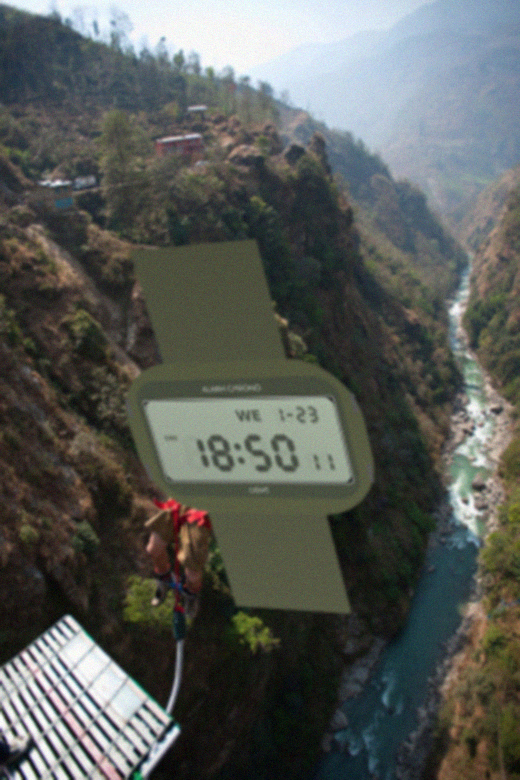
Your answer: 18 h 50 min 11 s
